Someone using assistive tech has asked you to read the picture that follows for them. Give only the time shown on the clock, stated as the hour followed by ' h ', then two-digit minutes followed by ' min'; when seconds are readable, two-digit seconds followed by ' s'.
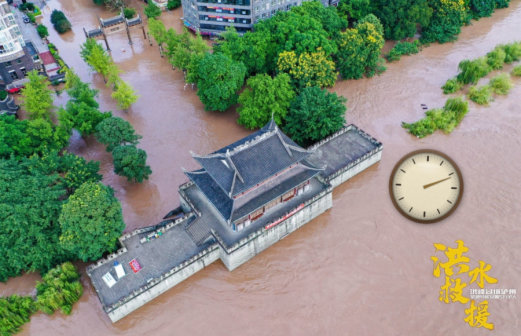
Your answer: 2 h 11 min
